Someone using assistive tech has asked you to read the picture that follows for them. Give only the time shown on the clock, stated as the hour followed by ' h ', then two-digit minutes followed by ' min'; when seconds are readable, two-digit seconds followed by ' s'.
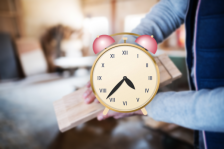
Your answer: 4 h 37 min
